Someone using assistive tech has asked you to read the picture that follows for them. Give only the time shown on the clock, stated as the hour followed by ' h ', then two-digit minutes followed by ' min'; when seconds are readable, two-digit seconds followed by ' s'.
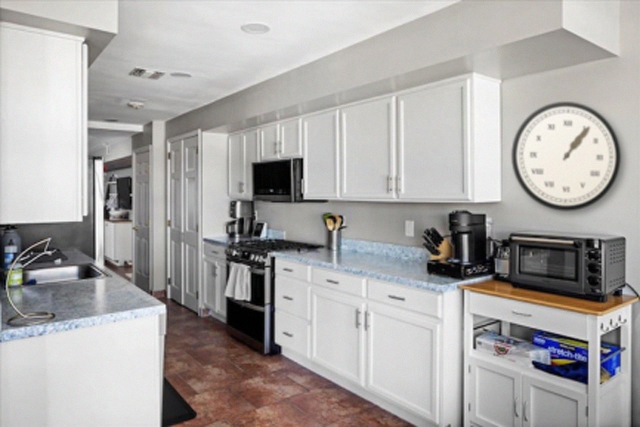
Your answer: 1 h 06 min
